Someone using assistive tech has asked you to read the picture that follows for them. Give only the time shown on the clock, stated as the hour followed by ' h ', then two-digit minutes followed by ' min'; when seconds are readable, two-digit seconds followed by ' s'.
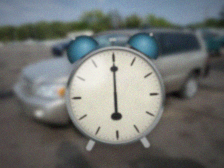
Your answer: 6 h 00 min
